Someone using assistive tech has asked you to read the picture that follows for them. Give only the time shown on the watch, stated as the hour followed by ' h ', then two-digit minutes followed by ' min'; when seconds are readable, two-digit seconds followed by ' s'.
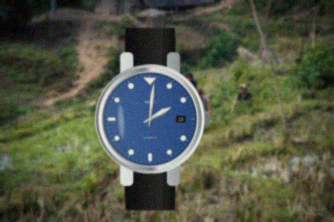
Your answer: 2 h 01 min
